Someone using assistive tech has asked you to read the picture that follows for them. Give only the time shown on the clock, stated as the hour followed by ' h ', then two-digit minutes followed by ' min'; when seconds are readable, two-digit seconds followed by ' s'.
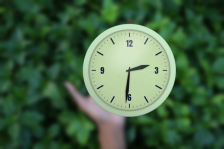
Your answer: 2 h 31 min
